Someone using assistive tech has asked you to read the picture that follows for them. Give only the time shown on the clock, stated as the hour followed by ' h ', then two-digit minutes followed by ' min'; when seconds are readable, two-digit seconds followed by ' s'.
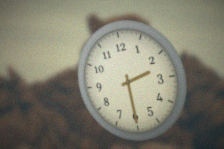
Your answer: 2 h 30 min
